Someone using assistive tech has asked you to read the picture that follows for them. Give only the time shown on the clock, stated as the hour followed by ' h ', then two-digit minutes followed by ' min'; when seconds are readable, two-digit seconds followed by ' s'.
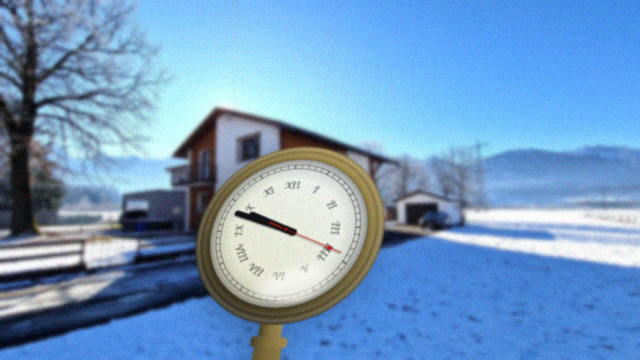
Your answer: 9 h 48 min 19 s
